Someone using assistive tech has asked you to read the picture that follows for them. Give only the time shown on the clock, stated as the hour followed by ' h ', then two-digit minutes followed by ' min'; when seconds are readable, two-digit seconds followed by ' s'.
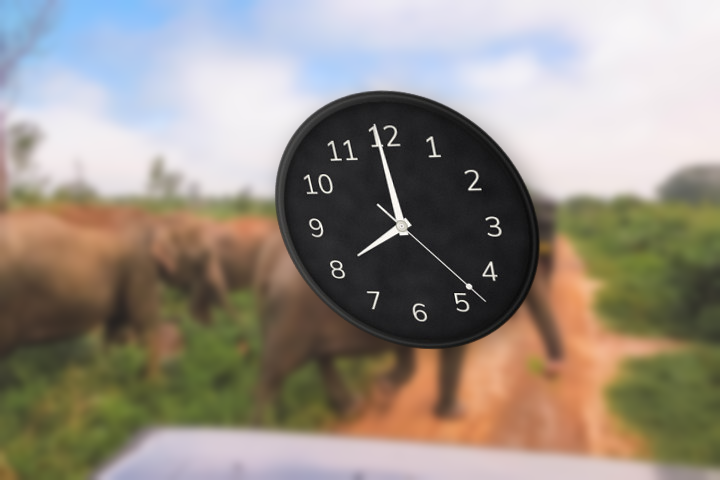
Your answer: 7 h 59 min 23 s
